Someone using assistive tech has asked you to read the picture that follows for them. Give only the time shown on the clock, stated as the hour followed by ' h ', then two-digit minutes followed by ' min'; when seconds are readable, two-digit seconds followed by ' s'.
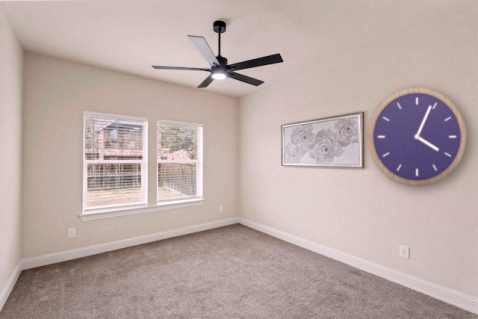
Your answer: 4 h 04 min
